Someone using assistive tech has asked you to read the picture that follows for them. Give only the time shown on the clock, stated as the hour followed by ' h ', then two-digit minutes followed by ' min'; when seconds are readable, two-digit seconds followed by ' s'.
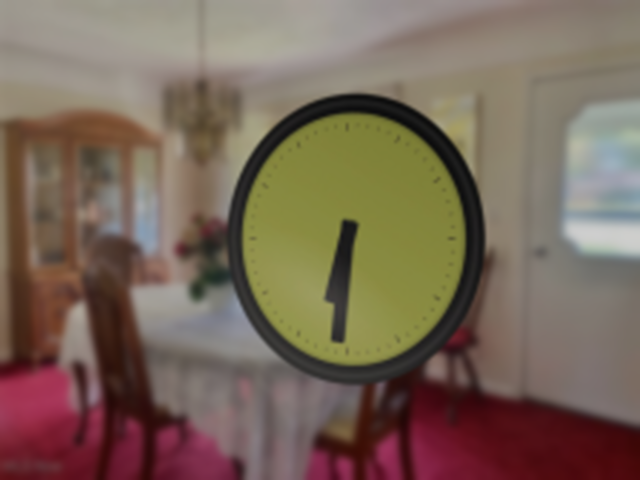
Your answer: 6 h 31 min
